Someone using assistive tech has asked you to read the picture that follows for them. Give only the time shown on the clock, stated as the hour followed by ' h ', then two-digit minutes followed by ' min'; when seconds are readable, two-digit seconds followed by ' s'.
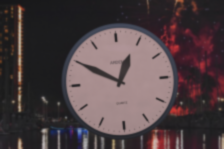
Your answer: 12 h 50 min
